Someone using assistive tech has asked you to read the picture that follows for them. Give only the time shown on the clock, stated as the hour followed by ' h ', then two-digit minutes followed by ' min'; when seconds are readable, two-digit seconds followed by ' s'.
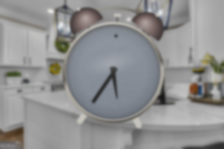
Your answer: 5 h 35 min
